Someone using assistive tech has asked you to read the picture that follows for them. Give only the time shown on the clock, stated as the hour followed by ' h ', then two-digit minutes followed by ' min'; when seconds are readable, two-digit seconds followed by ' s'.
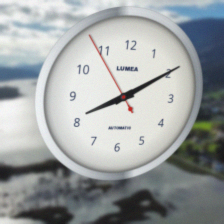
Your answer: 8 h 09 min 54 s
